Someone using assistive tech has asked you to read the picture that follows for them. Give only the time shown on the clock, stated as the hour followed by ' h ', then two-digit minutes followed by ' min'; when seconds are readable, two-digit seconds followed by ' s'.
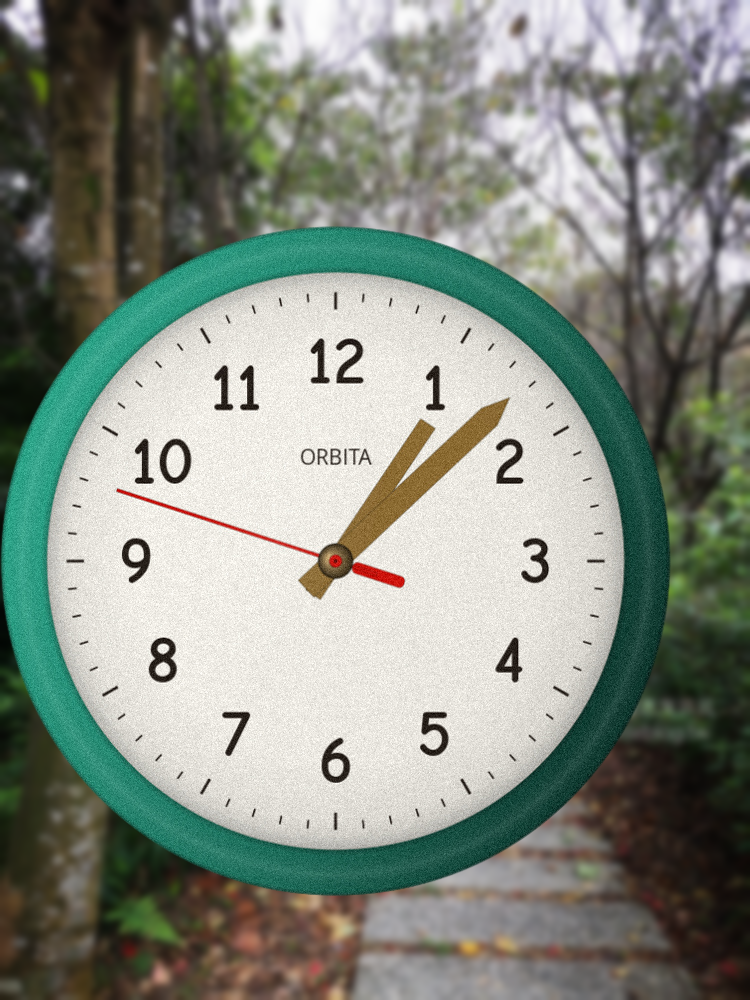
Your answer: 1 h 07 min 48 s
